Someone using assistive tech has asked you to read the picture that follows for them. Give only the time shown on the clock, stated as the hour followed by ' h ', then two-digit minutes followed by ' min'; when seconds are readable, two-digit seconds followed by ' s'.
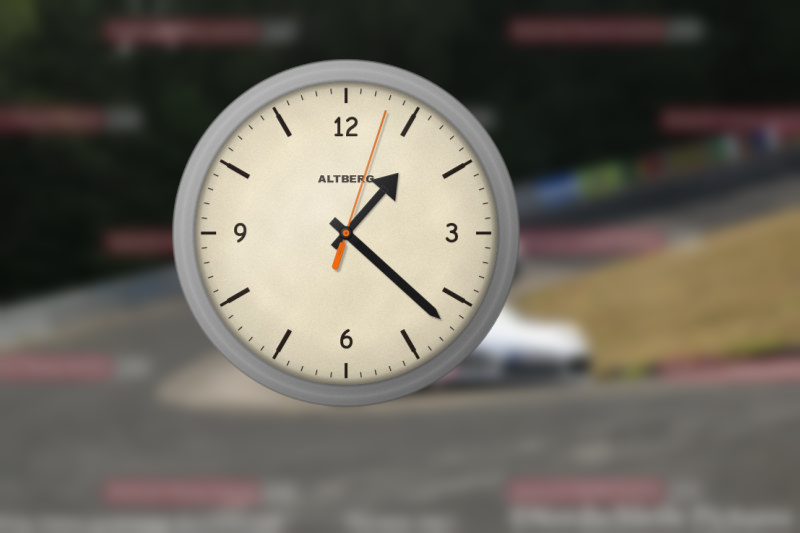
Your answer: 1 h 22 min 03 s
